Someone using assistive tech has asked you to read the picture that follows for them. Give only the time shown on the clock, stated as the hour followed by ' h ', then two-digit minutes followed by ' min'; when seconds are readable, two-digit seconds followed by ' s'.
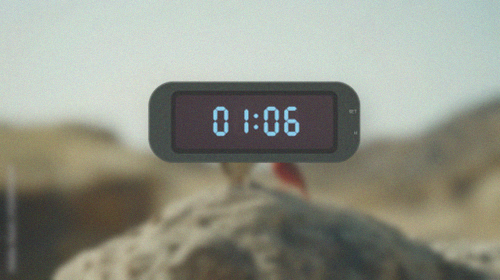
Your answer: 1 h 06 min
